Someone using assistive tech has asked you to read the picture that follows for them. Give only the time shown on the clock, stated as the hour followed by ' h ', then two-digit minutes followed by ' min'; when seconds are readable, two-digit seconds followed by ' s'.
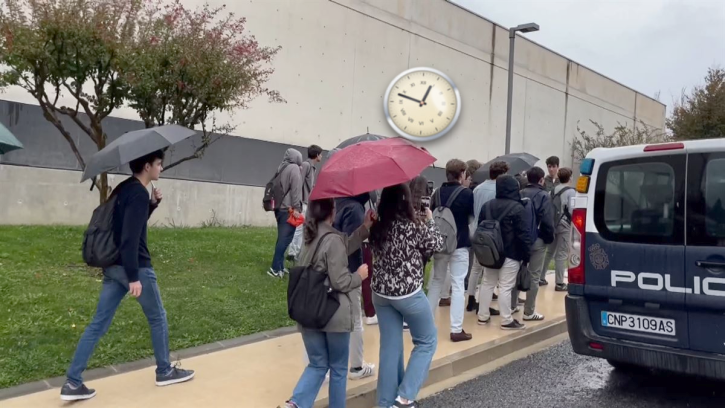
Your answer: 12 h 48 min
